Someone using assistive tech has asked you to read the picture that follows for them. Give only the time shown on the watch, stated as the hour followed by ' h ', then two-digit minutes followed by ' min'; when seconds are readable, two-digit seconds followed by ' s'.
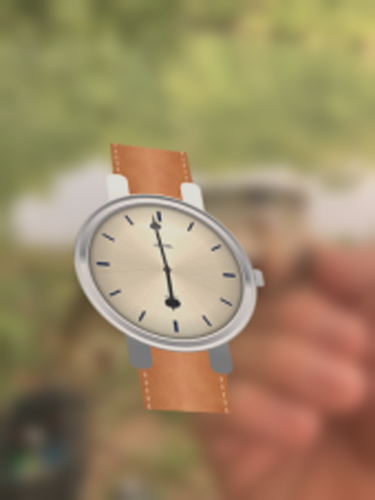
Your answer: 5 h 59 min
